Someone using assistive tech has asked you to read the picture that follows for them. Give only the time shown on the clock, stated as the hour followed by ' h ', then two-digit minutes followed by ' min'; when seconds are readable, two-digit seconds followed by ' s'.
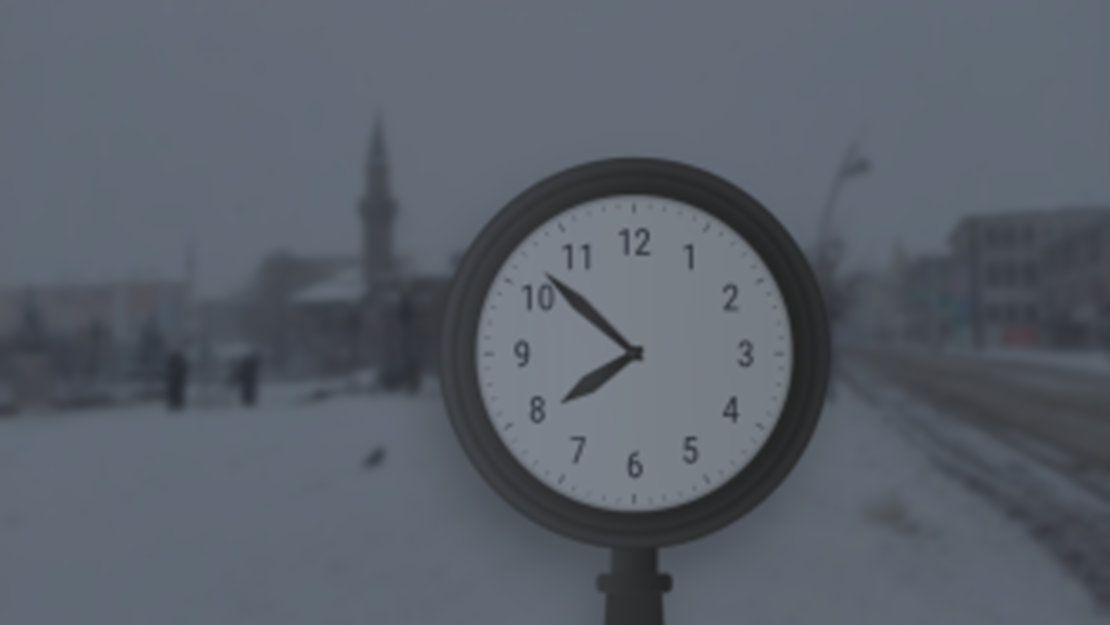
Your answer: 7 h 52 min
